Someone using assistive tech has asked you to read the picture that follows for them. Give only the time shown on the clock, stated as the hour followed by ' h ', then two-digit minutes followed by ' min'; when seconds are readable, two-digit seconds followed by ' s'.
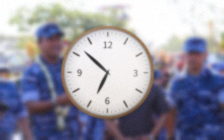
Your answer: 6 h 52 min
